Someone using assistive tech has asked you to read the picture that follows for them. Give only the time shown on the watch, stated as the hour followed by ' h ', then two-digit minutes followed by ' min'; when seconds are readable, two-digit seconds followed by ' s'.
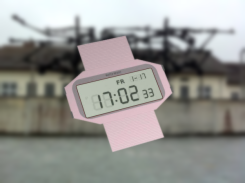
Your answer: 17 h 02 min 33 s
